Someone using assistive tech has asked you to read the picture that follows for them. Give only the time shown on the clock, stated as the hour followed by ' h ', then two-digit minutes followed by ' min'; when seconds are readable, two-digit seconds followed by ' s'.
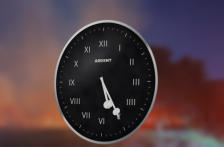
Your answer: 5 h 25 min
